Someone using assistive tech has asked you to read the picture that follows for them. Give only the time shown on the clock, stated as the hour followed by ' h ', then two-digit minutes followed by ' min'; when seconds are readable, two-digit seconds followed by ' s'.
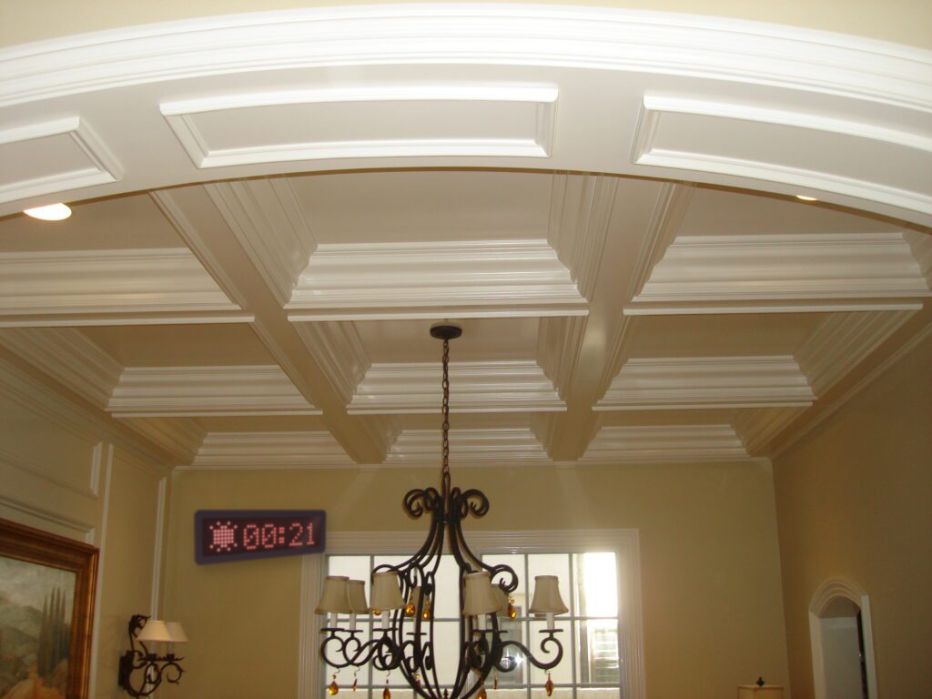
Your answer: 0 h 21 min
